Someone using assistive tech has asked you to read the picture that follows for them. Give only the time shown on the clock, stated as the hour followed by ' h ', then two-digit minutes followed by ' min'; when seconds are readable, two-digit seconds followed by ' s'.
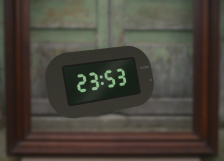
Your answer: 23 h 53 min
